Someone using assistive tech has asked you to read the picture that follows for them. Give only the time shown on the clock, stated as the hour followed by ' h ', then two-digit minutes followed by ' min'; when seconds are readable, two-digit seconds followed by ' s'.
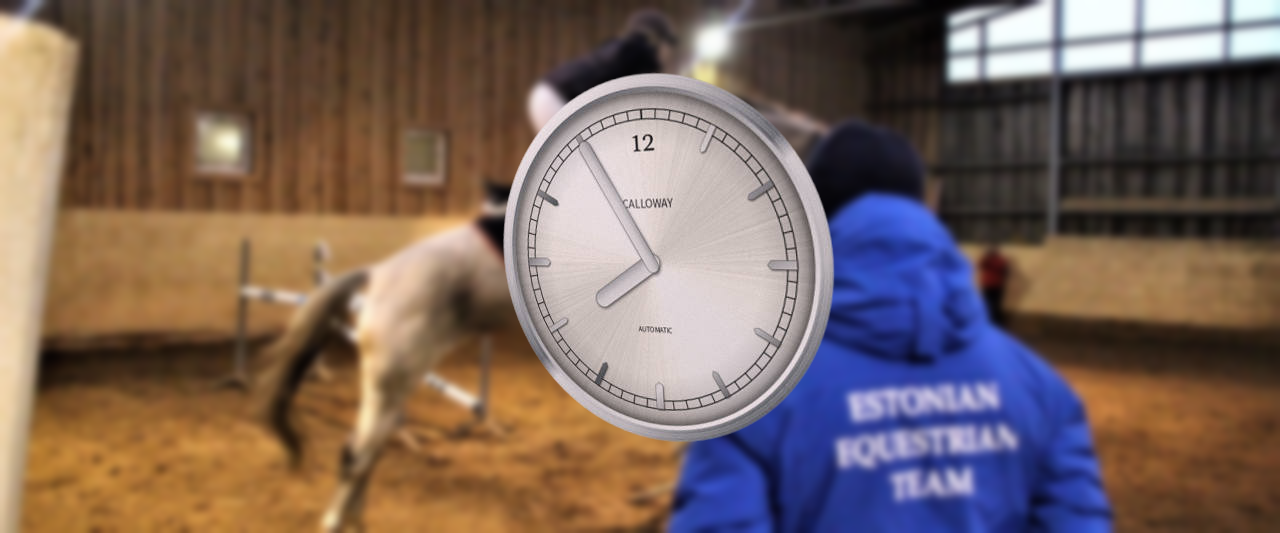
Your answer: 7 h 55 min
